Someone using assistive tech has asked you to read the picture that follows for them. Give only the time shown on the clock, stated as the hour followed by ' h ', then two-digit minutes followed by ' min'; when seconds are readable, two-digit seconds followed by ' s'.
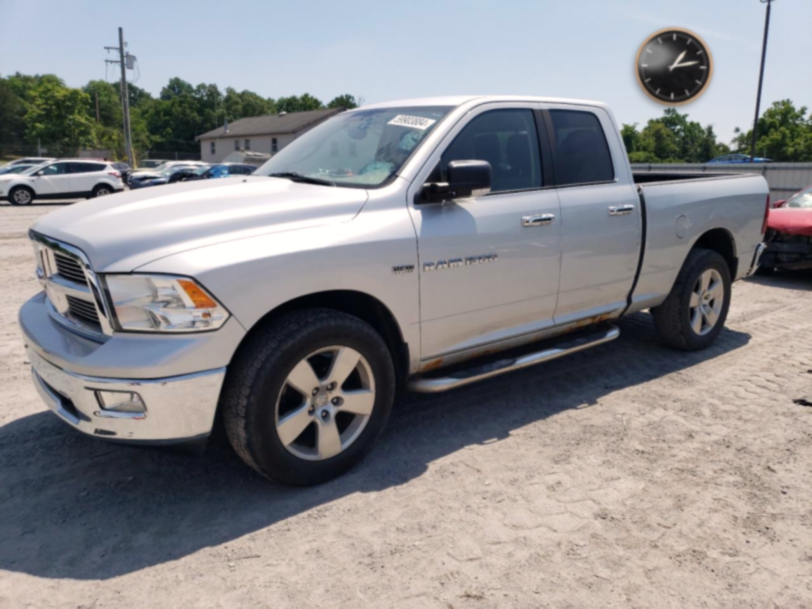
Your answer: 1 h 13 min
